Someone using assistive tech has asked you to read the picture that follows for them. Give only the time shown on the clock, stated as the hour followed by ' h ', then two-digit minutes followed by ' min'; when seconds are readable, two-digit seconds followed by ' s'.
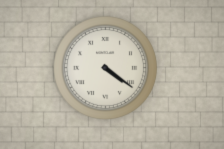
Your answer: 4 h 21 min
